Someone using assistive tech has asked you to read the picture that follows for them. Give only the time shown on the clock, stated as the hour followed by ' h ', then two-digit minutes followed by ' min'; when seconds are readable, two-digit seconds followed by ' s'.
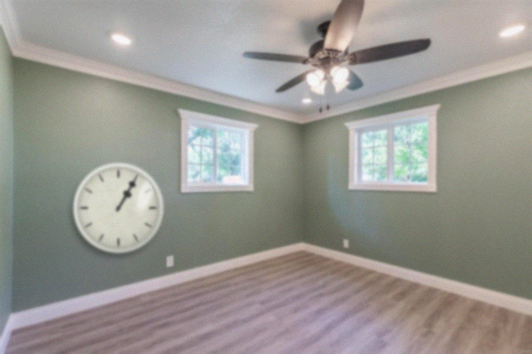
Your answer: 1 h 05 min
